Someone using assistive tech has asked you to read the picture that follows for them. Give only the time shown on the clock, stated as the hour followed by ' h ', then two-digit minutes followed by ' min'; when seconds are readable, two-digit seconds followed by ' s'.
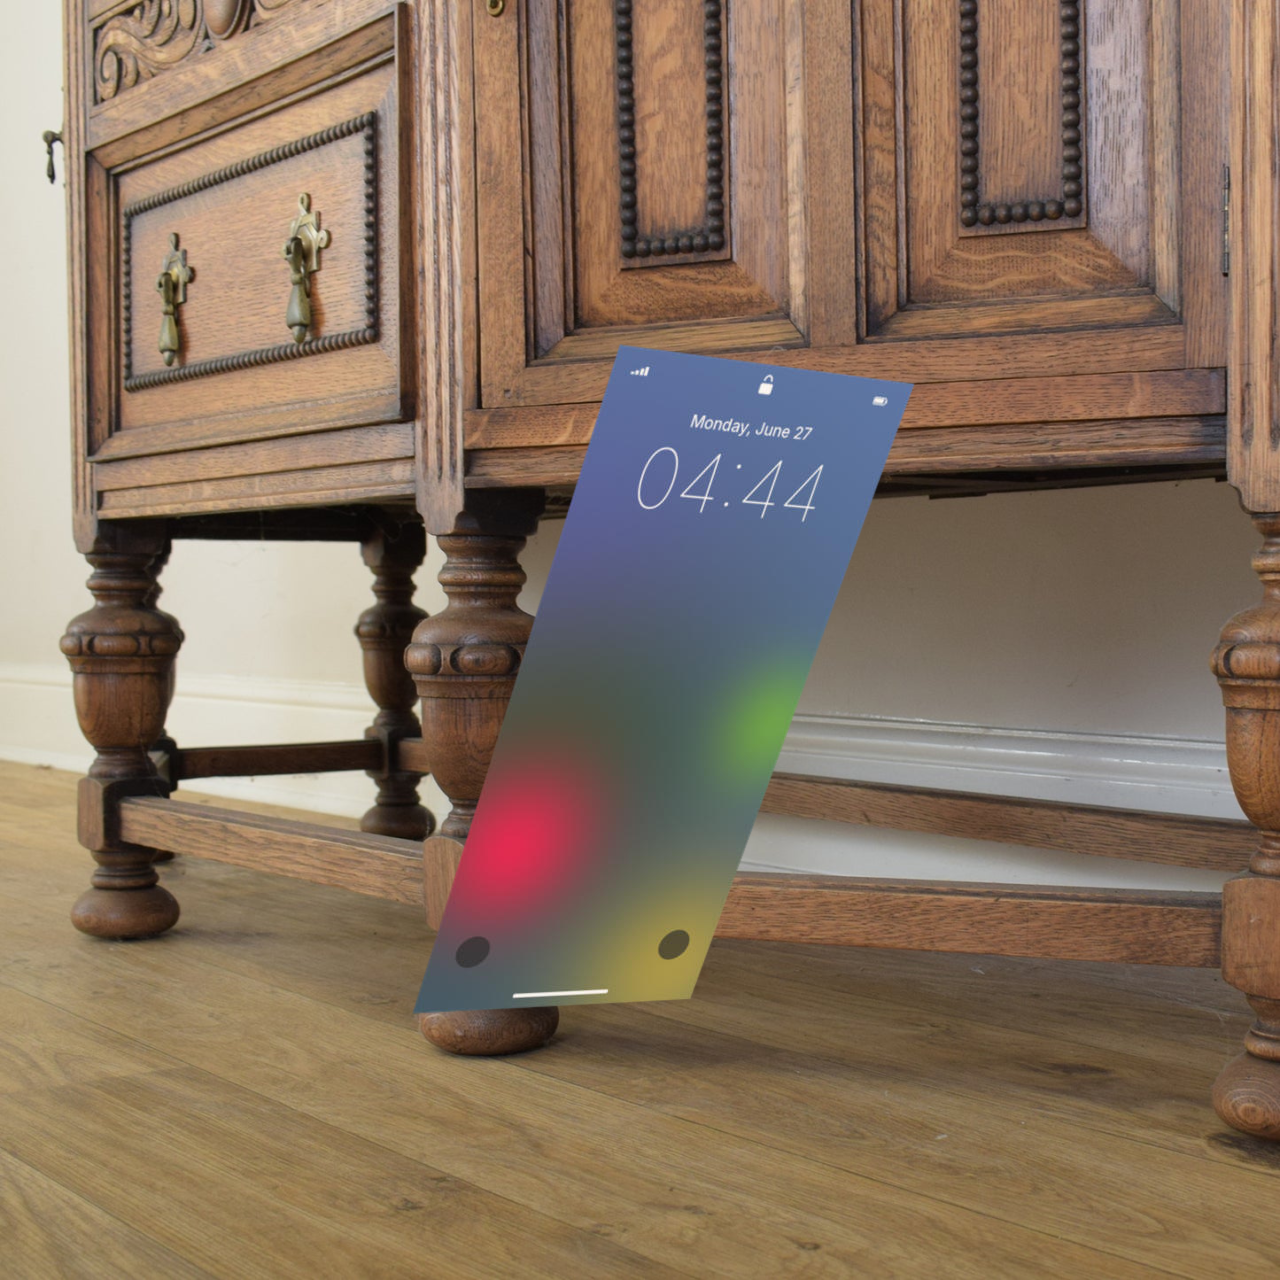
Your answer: 4 h 44 min
